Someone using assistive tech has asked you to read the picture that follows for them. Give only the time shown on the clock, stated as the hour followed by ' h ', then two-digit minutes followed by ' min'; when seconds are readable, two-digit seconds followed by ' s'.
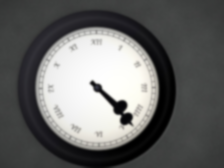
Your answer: 4 h 23 min
